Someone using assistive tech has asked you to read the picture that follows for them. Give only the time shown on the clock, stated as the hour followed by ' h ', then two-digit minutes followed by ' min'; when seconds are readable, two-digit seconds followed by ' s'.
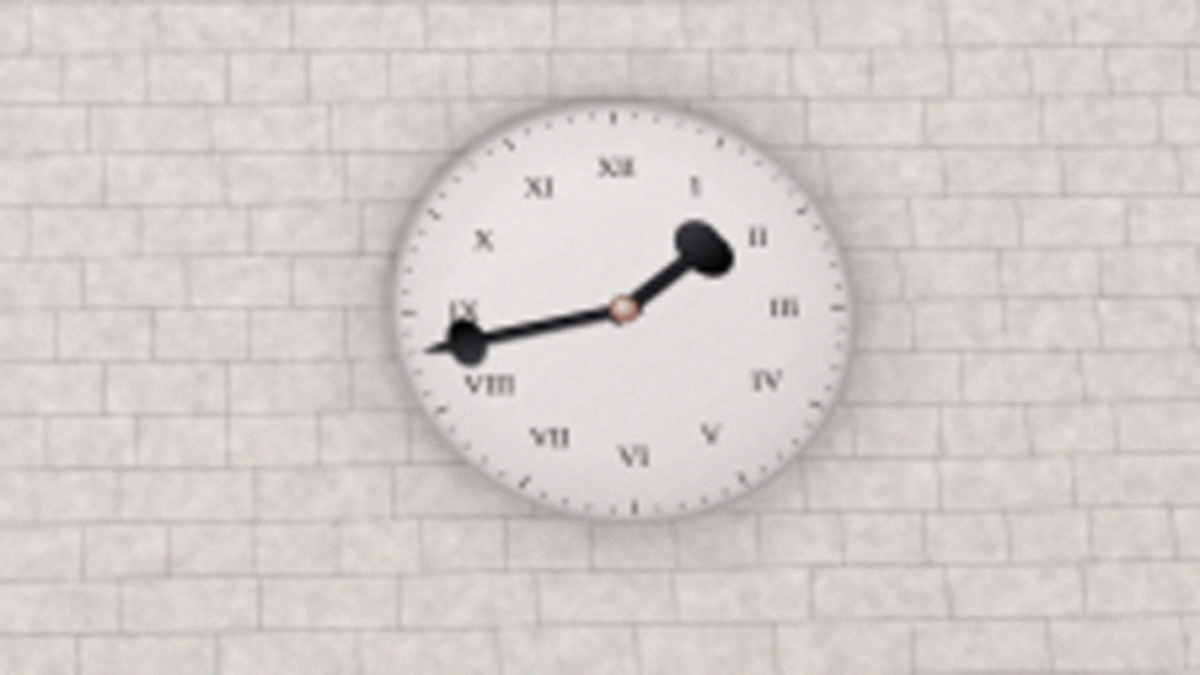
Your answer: 1 h 43 min
